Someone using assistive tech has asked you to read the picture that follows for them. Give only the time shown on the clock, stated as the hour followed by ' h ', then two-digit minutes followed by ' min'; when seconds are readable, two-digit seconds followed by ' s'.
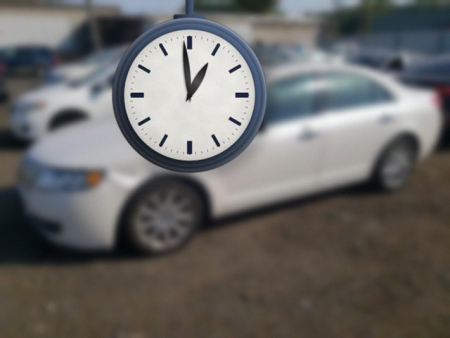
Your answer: 12 h 59 min
